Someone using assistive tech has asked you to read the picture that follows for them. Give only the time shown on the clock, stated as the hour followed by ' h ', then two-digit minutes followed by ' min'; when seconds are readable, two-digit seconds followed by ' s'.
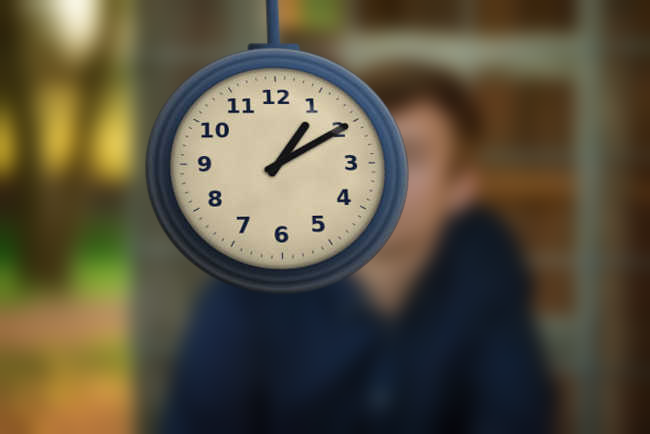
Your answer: 1 h 10 min
